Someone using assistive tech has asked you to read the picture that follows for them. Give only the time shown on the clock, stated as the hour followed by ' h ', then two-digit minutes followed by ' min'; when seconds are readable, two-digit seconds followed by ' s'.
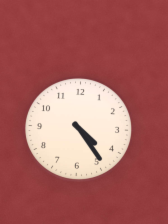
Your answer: 4 h 24 min
